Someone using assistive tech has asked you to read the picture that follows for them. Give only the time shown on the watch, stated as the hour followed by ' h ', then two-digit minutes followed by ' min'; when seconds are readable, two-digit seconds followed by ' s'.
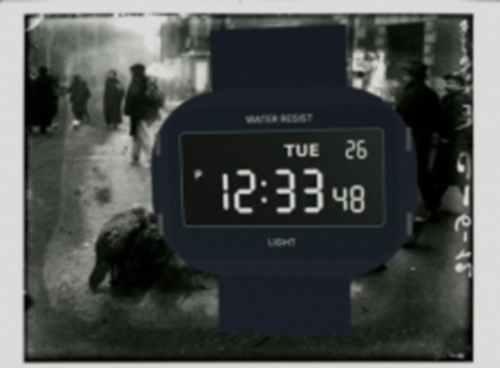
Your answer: 12 h 33 min 48 s
